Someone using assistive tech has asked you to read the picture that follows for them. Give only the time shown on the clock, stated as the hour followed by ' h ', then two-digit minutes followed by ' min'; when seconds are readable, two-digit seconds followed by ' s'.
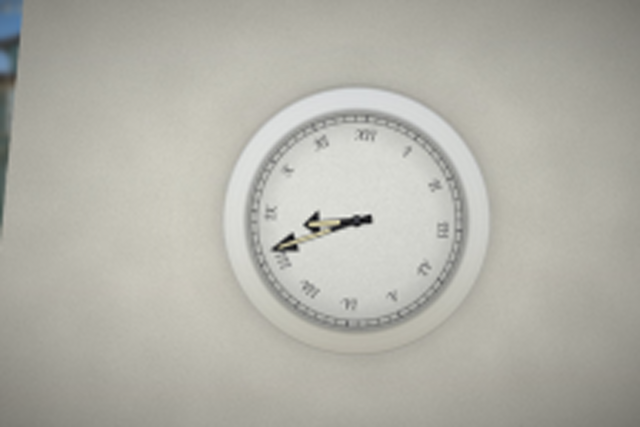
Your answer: 8 h 41 min
